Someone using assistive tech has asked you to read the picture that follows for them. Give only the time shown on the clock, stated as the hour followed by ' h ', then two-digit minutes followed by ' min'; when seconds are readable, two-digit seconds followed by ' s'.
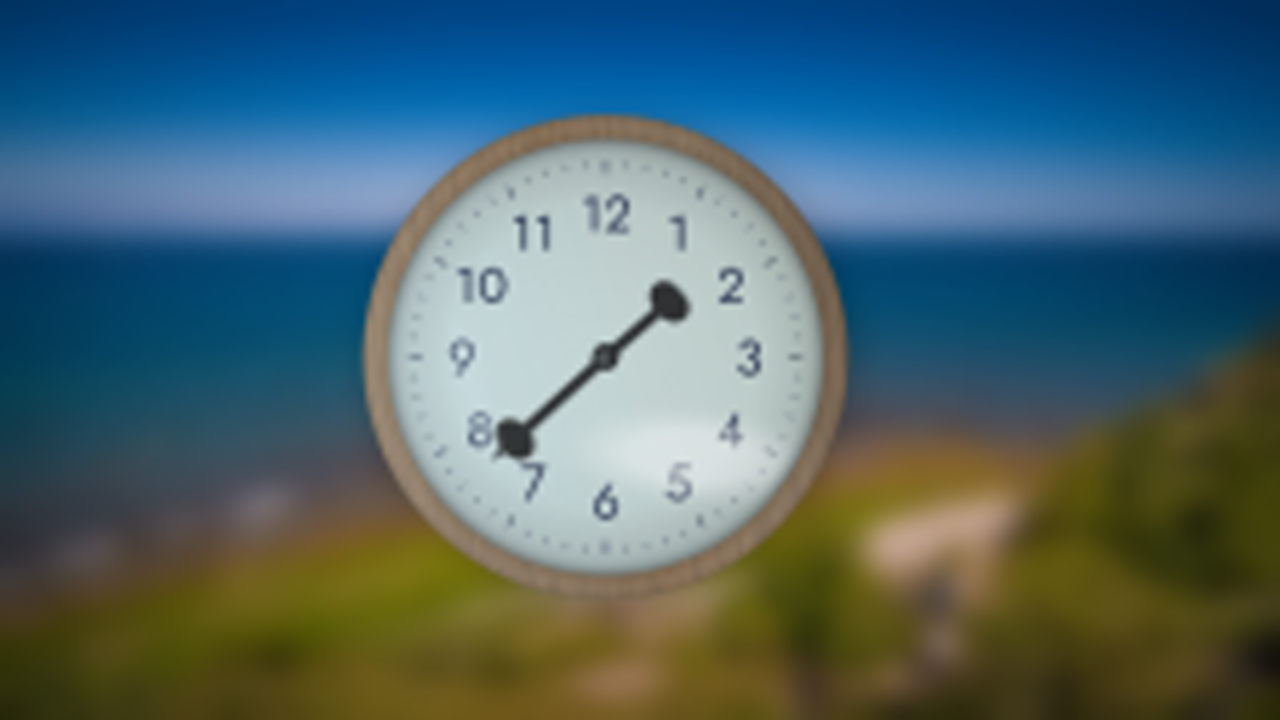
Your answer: 1 h 38 min
